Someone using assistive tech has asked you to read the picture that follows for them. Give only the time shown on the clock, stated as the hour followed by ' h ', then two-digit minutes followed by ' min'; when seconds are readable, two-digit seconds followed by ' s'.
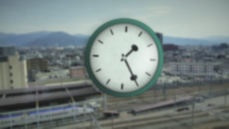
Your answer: 1 h 25 min
